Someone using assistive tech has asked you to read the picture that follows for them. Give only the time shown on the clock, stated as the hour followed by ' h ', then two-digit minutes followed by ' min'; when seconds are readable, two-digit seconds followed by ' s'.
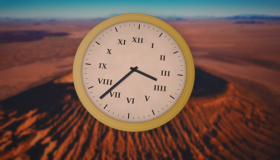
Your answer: 3 h 37 min
